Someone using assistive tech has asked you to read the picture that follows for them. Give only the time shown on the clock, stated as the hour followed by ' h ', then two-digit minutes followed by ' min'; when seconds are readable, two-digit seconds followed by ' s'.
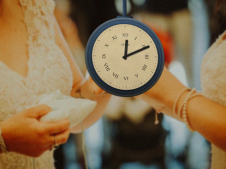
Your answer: 12 h 11 min
